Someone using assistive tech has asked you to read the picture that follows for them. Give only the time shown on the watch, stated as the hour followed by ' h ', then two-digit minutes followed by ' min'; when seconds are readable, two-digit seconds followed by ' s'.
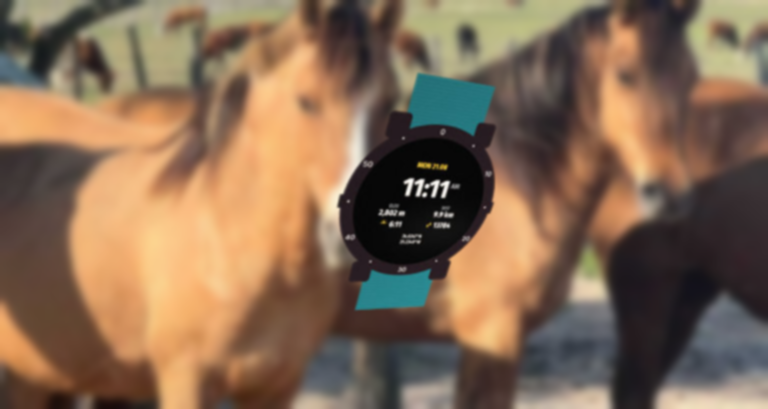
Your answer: 11 h 11 min
